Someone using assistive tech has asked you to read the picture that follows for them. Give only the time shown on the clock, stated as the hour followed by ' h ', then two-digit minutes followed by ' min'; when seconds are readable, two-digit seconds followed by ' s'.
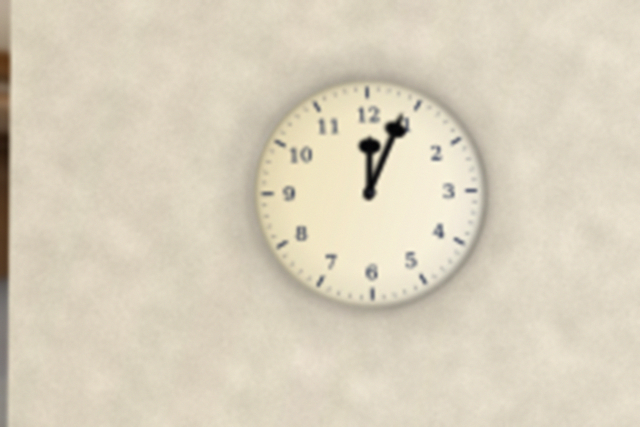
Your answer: 12 h 04 min
